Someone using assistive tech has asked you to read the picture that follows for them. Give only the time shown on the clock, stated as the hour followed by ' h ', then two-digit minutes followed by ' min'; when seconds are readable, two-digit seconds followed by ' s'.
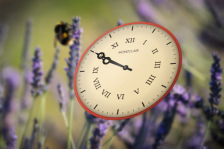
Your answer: 9 h 50 min
